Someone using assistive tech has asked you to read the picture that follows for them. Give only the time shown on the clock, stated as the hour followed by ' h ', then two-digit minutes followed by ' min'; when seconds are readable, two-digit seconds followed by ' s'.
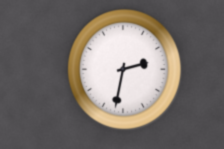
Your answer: 2 h 32 min
